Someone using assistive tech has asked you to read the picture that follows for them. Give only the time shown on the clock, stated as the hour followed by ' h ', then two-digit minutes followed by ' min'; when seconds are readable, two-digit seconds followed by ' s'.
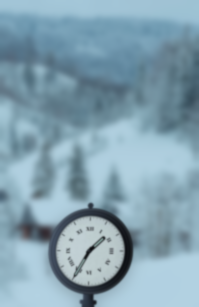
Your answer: 1 h 35 min
